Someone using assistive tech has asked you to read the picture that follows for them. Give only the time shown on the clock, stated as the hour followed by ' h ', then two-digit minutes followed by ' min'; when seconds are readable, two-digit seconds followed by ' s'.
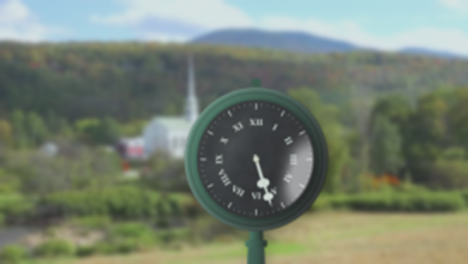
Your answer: 5 h 27 min
